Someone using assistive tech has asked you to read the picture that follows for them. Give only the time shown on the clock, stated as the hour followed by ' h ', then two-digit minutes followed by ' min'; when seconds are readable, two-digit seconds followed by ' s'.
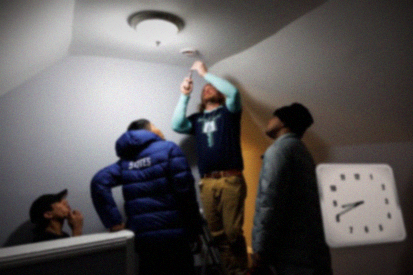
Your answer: 8 h 41 min
